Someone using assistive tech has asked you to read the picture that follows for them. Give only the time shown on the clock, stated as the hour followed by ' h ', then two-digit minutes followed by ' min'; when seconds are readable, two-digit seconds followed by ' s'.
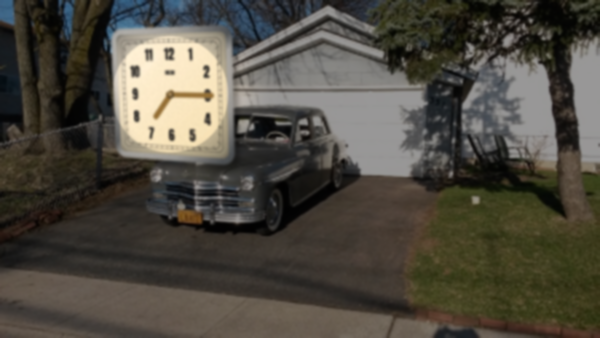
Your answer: 7 h 15 min
